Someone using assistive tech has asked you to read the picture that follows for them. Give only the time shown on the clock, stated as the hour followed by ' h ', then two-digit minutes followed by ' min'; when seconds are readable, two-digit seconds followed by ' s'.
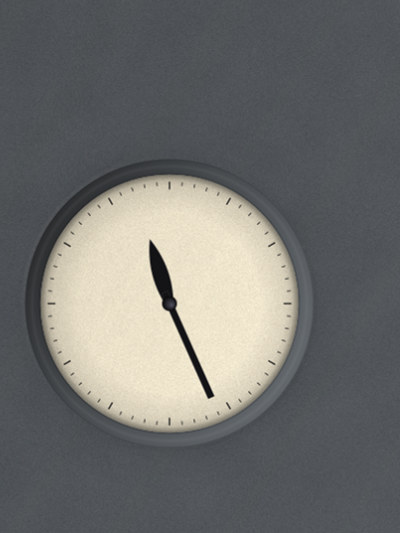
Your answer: 11 h 26 min
